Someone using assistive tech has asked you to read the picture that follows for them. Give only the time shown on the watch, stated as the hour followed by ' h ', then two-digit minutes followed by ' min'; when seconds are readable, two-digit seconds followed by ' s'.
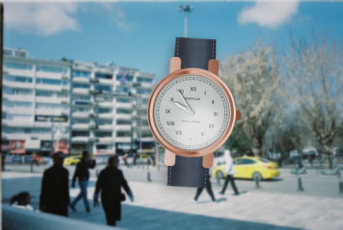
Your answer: 9 h 54 min
